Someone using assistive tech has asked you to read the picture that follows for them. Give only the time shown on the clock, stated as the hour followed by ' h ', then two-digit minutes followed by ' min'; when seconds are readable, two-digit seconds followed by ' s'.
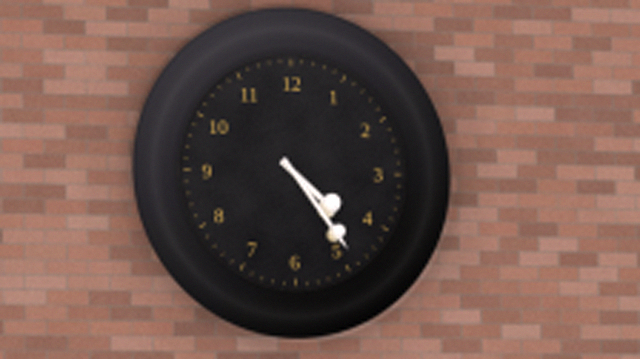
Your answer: 4 h 24 min
